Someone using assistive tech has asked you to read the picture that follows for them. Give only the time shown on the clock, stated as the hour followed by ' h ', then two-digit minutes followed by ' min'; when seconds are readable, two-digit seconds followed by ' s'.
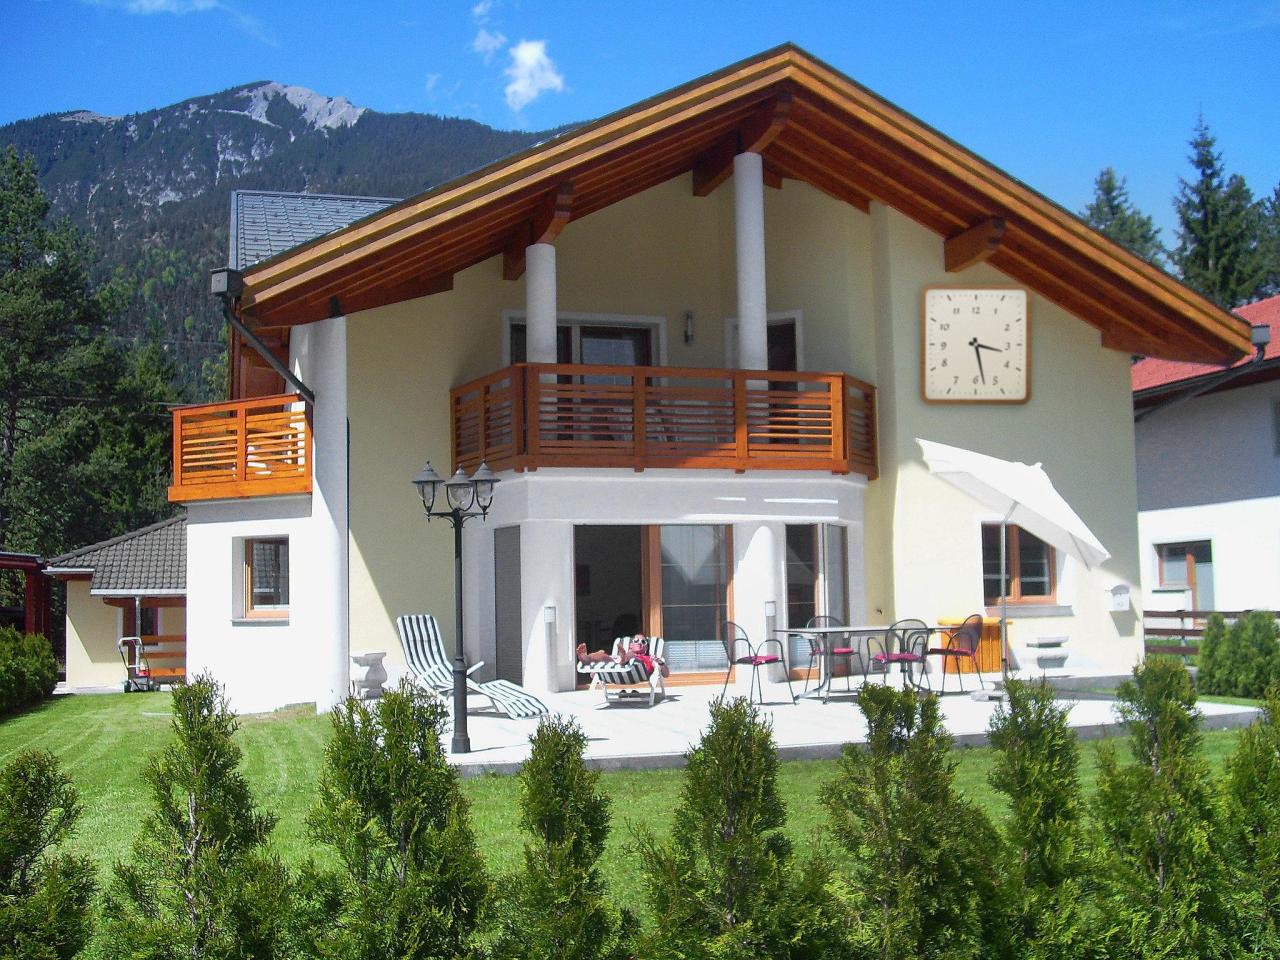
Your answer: 3 h 28 min
